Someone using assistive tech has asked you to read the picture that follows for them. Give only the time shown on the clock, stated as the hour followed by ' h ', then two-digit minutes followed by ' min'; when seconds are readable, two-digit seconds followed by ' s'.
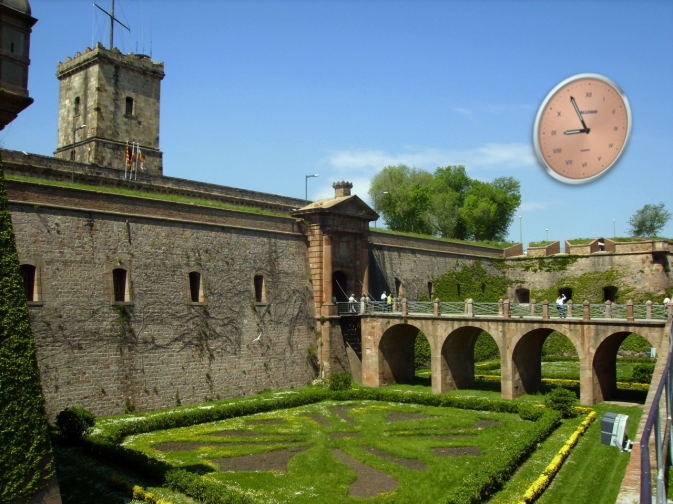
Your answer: 8 h 55 min
